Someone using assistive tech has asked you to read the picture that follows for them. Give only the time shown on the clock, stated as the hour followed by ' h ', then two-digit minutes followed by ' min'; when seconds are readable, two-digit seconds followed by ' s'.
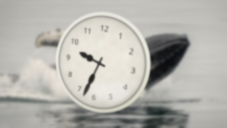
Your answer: 9 h 33 min
